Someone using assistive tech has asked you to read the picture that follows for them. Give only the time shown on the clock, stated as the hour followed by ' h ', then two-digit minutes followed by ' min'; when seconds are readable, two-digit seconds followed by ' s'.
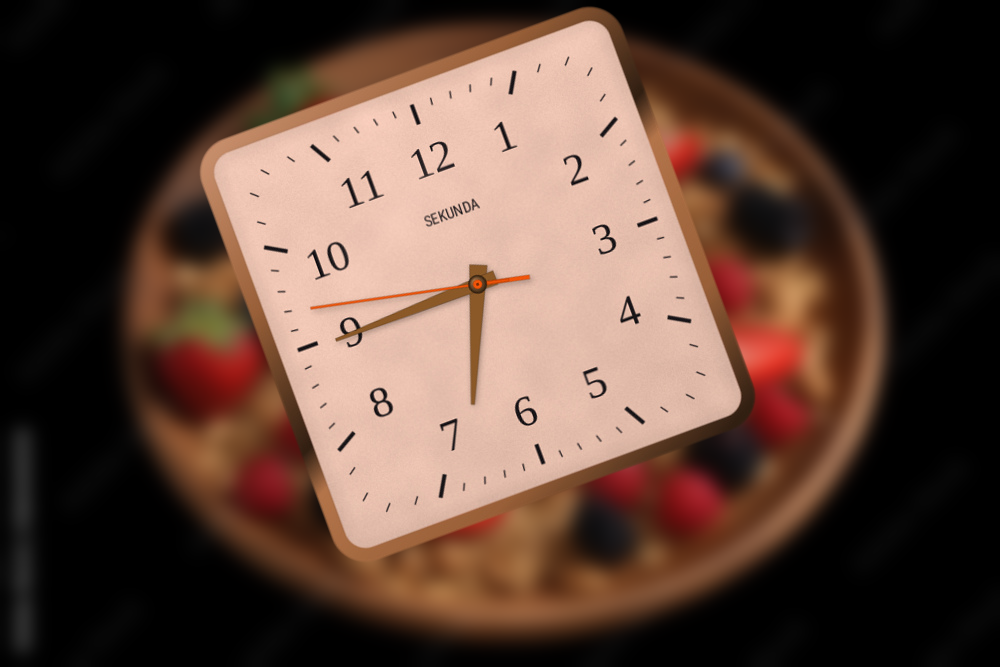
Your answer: 6 h 44 min 47 s
